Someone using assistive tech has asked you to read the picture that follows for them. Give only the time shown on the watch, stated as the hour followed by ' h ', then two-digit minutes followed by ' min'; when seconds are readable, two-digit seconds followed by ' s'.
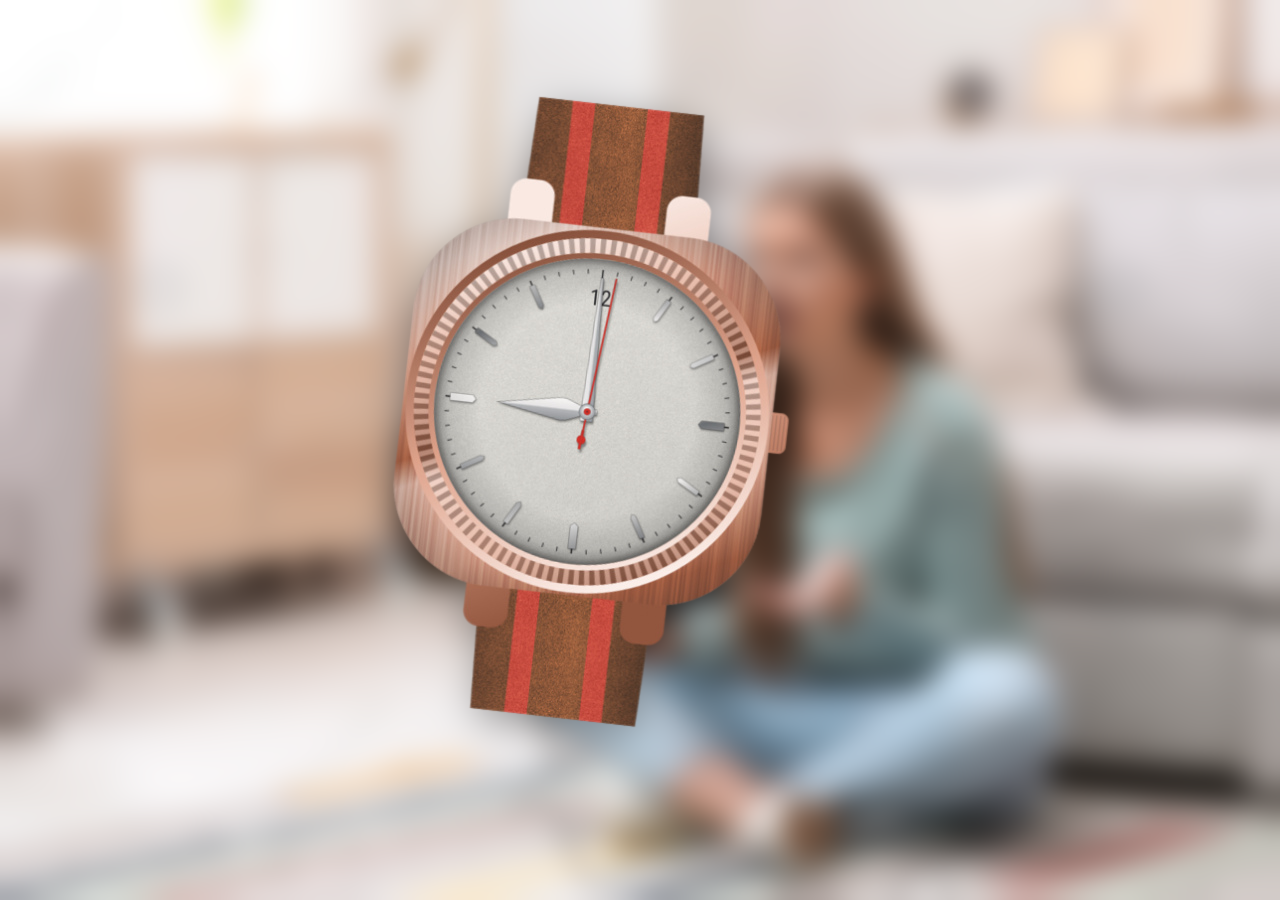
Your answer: 9 h 00 min 01 s
